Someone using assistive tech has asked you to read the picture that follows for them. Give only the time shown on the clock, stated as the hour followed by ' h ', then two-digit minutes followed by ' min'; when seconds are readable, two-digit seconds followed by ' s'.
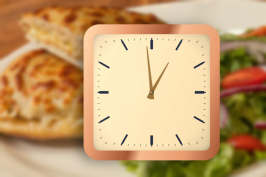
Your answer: 12 h 59 min
